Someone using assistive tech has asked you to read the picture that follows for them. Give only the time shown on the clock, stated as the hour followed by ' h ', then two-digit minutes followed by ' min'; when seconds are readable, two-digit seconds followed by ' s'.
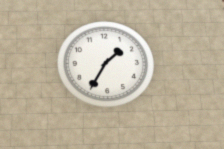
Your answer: 1 h 35 min
